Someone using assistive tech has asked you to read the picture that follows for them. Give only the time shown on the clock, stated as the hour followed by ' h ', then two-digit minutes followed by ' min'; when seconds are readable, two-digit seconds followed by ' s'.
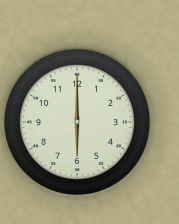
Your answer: 6 h 00 min
